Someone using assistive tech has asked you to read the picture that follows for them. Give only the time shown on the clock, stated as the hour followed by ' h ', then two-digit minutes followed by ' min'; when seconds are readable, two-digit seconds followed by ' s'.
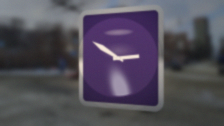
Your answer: 2 h 50 min
